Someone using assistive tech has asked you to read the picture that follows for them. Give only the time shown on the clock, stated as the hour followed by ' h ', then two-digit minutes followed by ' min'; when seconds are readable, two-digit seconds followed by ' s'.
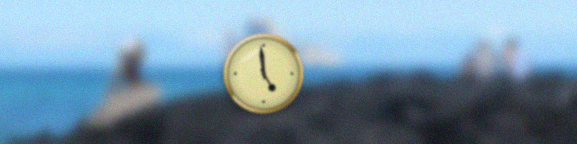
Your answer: 4 h 59 min
